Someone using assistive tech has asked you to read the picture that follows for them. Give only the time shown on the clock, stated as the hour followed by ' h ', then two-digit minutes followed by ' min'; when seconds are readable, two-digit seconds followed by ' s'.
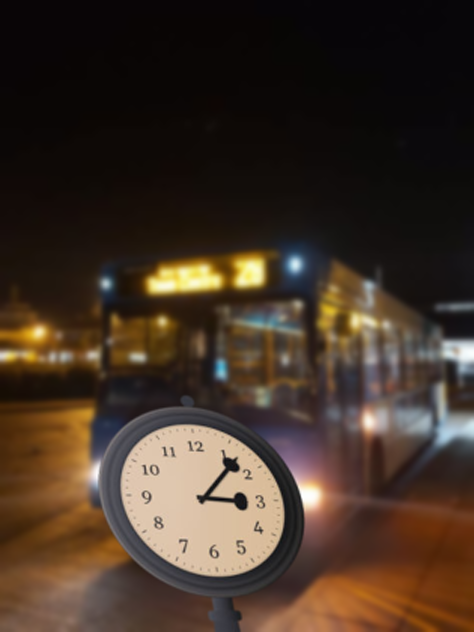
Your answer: 3 h 07 min
